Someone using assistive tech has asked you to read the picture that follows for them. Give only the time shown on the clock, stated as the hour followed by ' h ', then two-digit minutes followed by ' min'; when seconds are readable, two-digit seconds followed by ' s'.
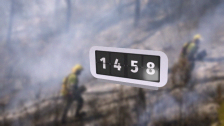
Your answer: 14 h 58 min
